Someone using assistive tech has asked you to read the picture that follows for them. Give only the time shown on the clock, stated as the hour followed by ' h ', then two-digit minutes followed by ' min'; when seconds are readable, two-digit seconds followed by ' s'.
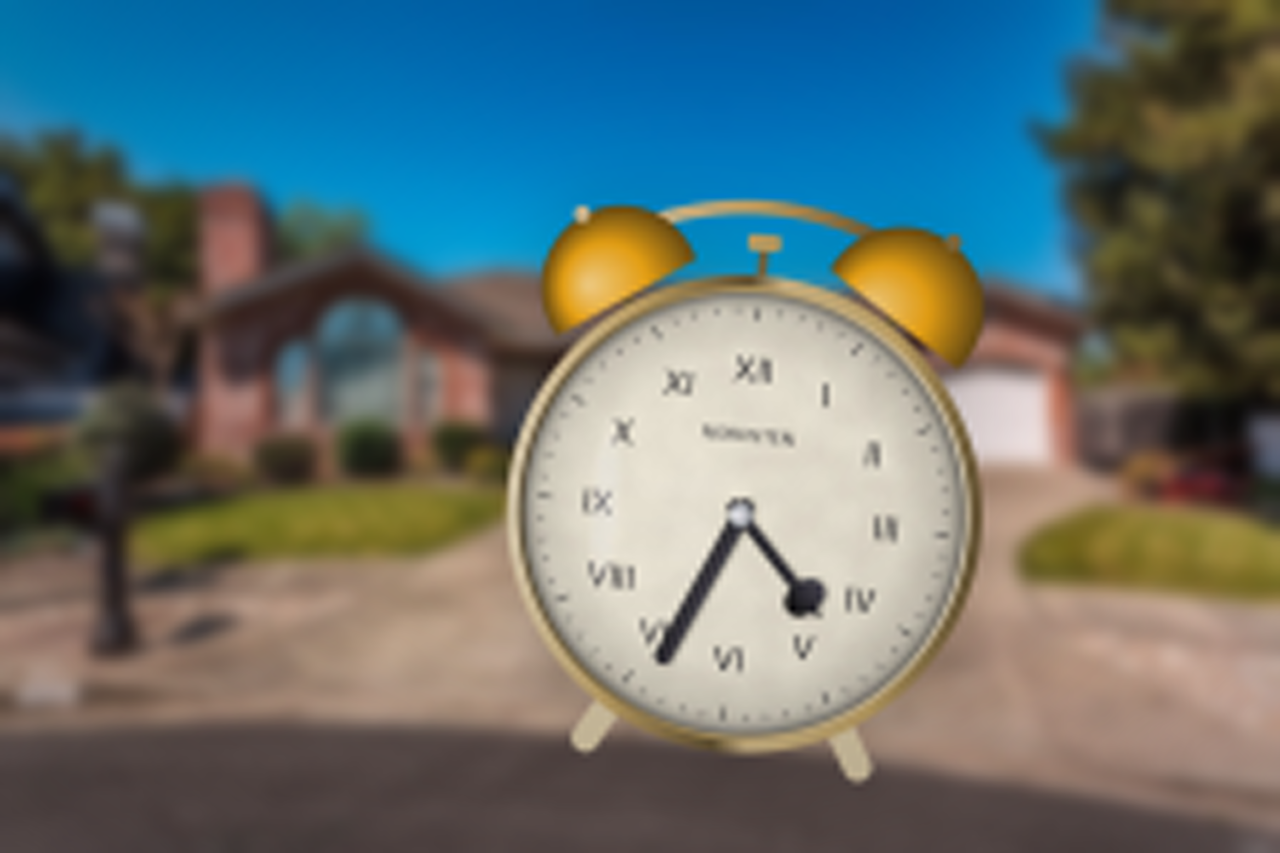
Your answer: 4 h 34 min
